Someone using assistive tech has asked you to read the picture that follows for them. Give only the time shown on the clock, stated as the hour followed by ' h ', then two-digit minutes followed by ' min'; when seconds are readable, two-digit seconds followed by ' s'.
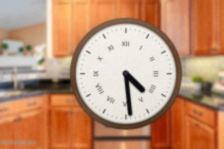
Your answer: 4 h 29 min
